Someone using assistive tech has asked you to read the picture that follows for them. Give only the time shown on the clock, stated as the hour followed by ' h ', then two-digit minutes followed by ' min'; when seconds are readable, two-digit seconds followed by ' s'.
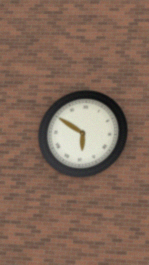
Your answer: 5 h 50 min
